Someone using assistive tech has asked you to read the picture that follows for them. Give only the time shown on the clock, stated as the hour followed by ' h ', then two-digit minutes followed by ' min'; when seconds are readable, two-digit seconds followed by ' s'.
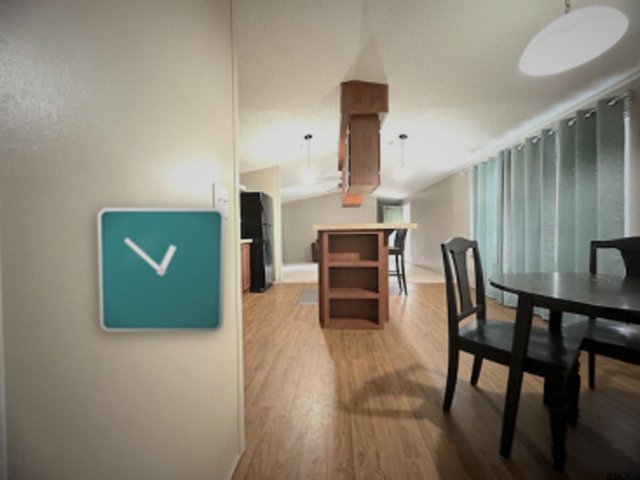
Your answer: 12 h 52 min
